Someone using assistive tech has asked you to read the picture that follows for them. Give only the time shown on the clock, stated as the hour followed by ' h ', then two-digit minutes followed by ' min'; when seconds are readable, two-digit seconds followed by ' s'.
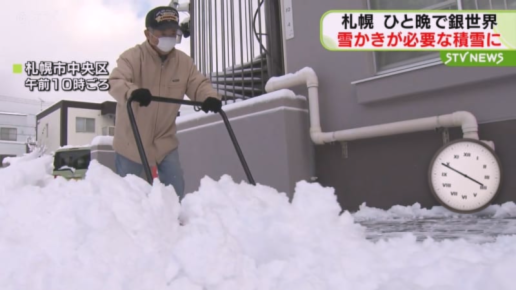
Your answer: 3 h 49 min
